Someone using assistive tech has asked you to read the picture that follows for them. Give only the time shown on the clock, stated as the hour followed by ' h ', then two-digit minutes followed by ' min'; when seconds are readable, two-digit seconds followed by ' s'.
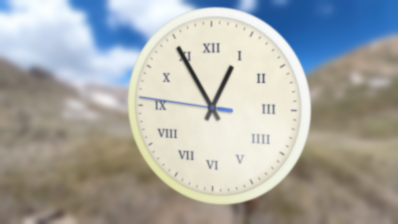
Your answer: 12 h 54 min 46 s
